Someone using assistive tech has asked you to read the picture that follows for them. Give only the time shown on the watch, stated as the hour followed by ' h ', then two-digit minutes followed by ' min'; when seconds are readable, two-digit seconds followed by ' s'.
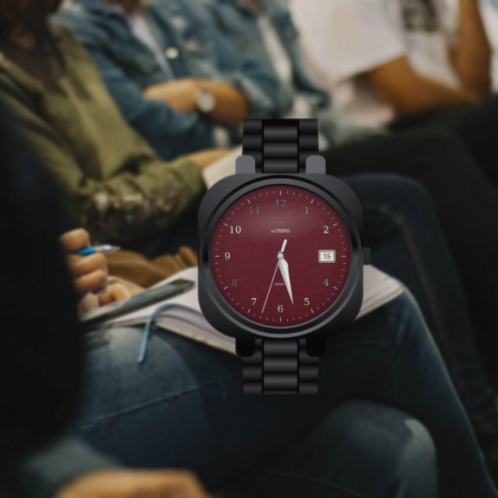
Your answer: 5 h 27 min 33 s
